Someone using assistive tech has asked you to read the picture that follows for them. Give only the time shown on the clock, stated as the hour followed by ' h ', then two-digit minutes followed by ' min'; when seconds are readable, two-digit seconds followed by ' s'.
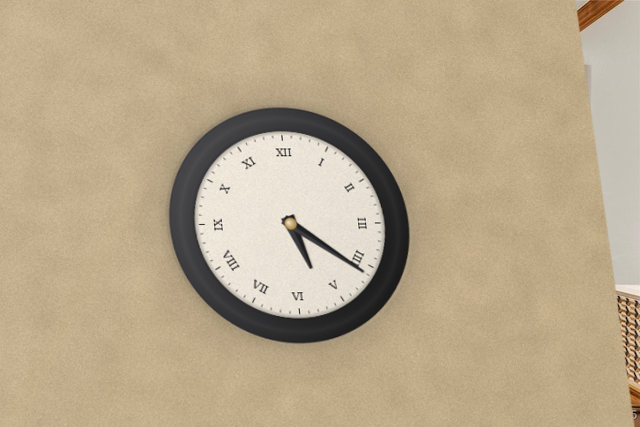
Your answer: 5 h 21 min
